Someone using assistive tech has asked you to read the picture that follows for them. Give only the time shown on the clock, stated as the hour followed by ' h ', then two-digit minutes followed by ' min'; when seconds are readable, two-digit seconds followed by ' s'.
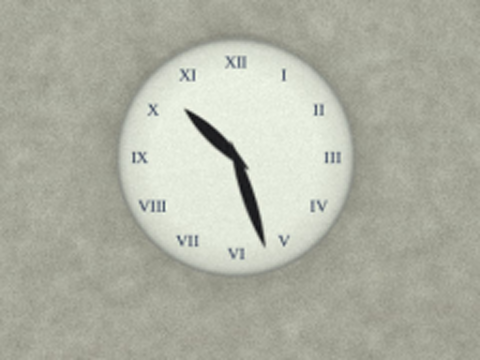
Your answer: 10 h 27 min
